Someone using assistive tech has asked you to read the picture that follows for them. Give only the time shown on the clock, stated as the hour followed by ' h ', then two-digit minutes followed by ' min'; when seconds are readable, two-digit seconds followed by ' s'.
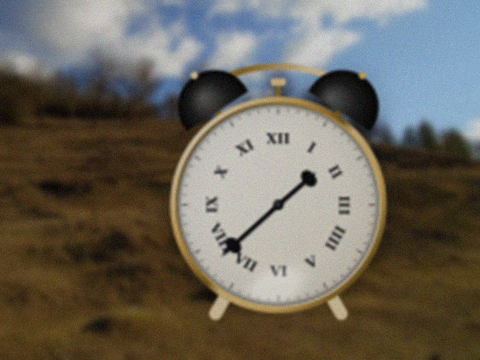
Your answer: 1 h 38 min
